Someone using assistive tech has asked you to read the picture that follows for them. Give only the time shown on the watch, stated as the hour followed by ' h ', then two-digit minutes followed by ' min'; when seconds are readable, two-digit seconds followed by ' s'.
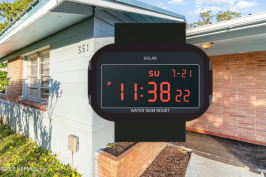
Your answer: 11 h 38 min 22 s
